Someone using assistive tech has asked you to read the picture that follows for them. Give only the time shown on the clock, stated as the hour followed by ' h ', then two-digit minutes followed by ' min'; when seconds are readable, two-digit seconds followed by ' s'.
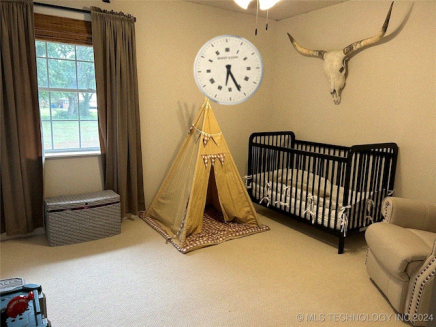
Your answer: 6 h 26 min
